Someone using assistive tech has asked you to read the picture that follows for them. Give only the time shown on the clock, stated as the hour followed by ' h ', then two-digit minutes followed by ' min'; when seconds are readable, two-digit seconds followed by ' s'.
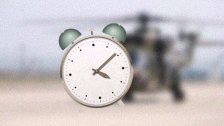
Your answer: 4 h 09 min
